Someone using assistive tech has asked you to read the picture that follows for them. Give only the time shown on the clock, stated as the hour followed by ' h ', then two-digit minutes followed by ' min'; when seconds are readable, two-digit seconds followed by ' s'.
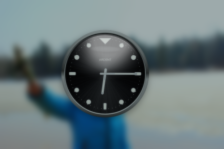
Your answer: 6 h 15 min
